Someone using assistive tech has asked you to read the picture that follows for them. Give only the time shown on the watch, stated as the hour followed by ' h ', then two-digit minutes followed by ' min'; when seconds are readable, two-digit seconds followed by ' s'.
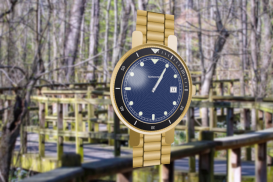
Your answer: 1 h 05 min
